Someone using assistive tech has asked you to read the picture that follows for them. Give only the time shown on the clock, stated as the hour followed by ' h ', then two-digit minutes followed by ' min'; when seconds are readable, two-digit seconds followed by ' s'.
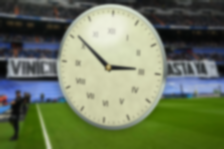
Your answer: 2 h 51 min
